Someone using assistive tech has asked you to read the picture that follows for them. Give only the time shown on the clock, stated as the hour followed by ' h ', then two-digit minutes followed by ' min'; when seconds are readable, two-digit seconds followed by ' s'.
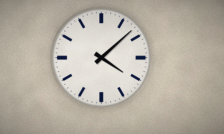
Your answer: 4 h 08 min
